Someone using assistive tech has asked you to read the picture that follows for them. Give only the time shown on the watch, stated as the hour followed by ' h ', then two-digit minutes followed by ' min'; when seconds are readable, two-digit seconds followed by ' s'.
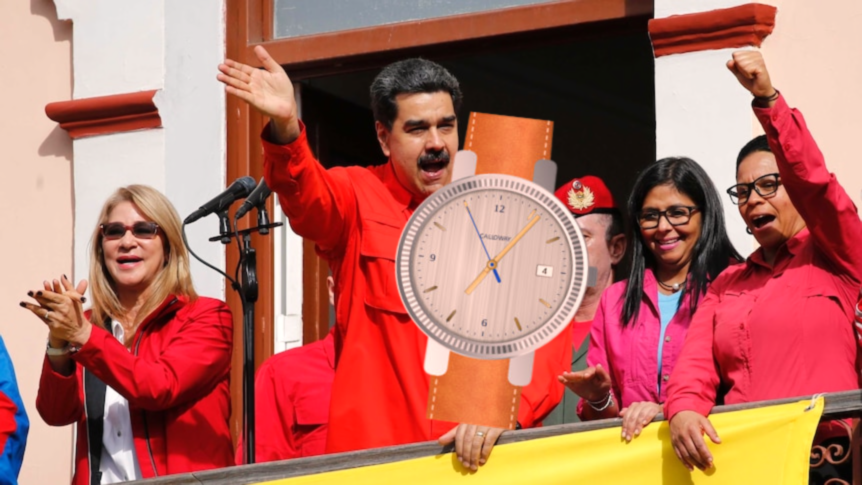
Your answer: 7 h 05 min 55 s
